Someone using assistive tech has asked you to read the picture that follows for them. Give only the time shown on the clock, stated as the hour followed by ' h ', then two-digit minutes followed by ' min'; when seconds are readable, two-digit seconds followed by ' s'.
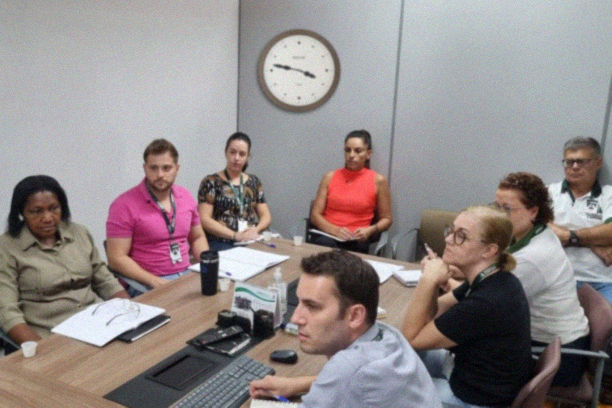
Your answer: 3 h 47 min
